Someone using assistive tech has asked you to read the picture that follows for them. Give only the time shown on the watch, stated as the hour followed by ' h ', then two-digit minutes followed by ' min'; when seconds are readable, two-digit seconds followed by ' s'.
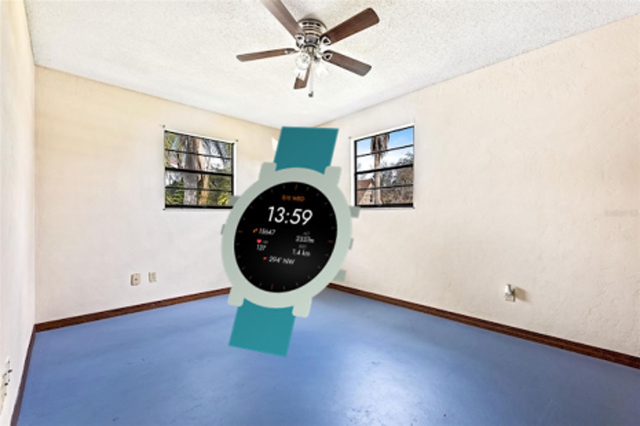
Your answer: 13 h 59 min
